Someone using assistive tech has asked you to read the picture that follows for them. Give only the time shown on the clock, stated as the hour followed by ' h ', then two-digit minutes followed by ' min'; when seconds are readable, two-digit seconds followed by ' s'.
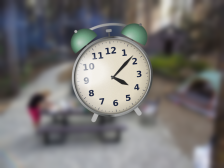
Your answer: 4 h 08 min
